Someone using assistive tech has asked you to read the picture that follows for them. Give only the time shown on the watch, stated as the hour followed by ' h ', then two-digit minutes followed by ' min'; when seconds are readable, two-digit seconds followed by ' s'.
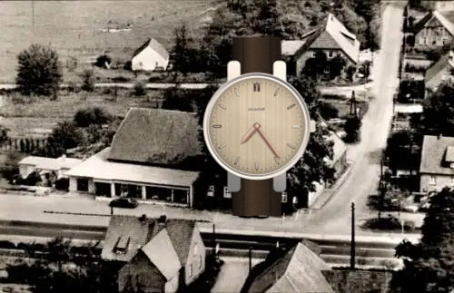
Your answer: 7 h 24 min
